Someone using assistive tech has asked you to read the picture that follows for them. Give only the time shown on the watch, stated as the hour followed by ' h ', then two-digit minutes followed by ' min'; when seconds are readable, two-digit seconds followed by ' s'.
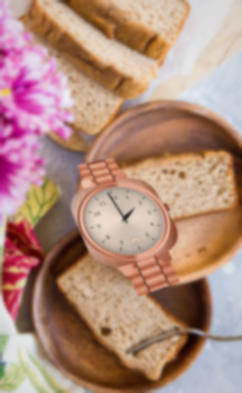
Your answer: 1 h 59 min
